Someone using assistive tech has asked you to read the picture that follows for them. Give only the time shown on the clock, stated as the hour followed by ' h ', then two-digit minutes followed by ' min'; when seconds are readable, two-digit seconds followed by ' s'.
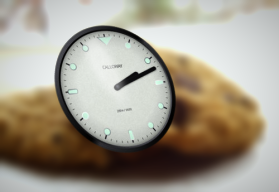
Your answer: 2 h 12 min
